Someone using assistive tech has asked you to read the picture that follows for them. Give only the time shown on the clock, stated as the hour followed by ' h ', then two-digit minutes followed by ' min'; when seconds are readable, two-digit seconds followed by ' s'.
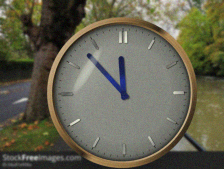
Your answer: 11 h 53 min
